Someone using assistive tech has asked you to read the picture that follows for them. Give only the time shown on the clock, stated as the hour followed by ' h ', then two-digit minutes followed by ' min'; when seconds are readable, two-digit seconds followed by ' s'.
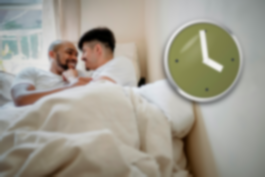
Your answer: 3 h 59 min
